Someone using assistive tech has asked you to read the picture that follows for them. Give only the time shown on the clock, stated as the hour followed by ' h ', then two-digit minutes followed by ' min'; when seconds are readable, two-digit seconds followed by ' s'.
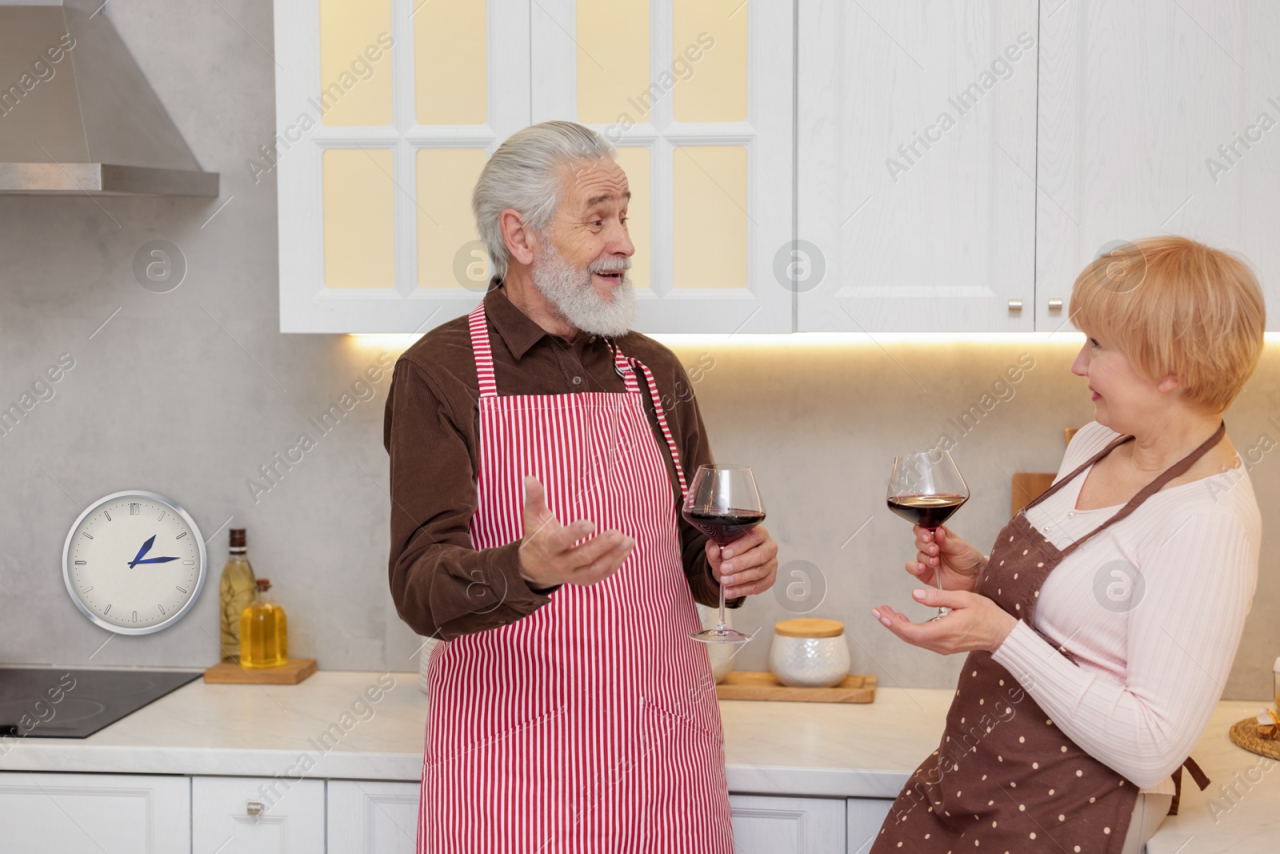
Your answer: 1 h 14 min
